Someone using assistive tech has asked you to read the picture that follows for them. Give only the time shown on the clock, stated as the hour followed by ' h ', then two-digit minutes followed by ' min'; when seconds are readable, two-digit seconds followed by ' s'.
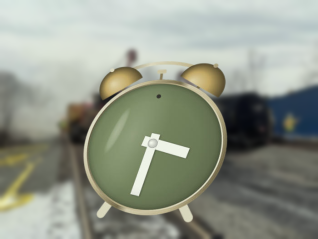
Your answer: 3 h 32 min
